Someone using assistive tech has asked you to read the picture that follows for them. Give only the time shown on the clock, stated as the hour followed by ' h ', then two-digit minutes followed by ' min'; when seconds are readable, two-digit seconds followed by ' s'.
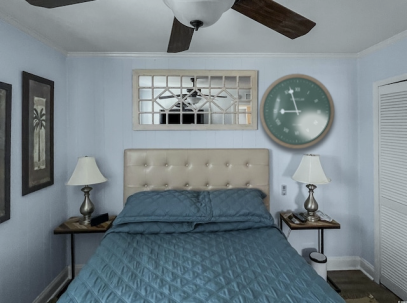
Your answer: 8 h 57 min
